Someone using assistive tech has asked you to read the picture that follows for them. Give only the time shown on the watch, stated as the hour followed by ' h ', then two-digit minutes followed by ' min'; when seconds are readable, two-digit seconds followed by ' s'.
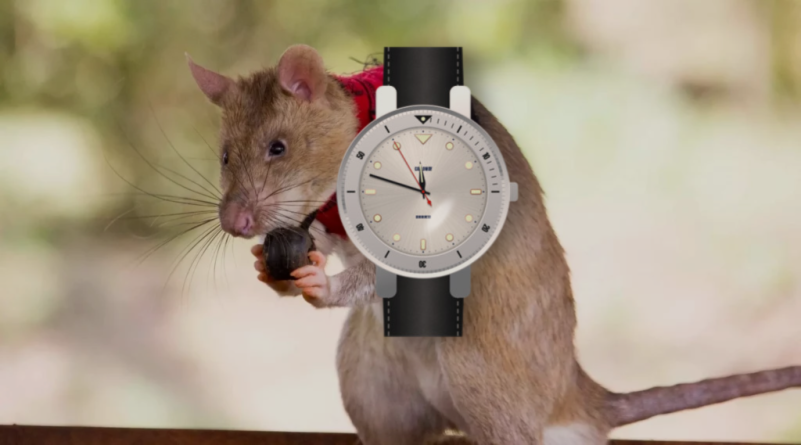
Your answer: 11 h 47 min 55 s
